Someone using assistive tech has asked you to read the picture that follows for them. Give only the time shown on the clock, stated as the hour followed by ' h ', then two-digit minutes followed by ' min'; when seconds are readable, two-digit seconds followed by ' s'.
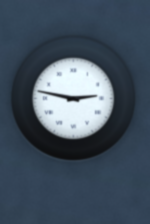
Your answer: 2 h 47 min
